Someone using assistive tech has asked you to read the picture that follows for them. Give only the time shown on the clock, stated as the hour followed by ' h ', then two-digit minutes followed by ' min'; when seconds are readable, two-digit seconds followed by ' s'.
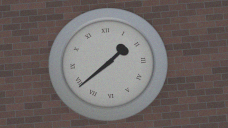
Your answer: 1 h 39 min
